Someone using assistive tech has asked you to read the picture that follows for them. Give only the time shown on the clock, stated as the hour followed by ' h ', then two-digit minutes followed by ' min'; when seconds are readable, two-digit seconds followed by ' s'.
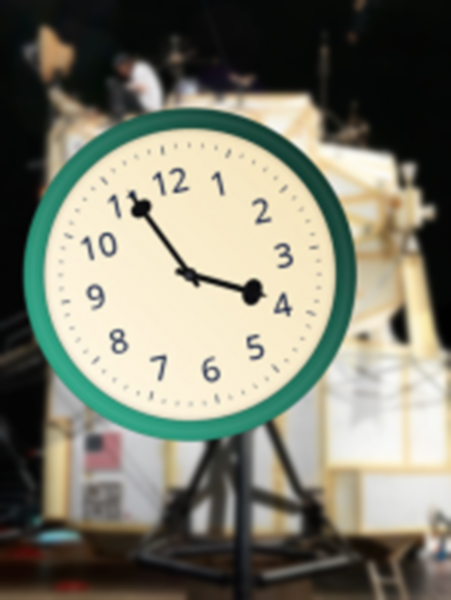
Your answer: 3 h 56 min
